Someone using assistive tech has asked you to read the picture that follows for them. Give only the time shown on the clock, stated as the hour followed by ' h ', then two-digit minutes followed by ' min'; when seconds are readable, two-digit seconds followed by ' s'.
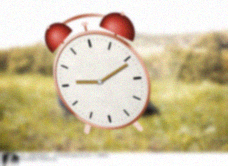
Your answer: 9 h 11 min
